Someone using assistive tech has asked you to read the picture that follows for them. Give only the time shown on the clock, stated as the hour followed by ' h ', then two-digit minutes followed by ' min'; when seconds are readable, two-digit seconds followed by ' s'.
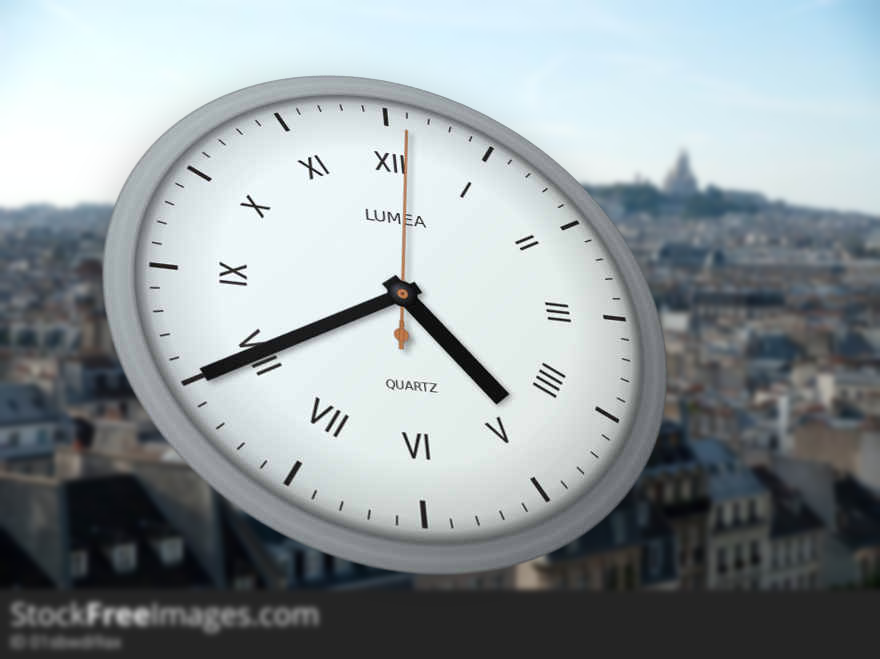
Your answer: 4 h 40 min 01 s
